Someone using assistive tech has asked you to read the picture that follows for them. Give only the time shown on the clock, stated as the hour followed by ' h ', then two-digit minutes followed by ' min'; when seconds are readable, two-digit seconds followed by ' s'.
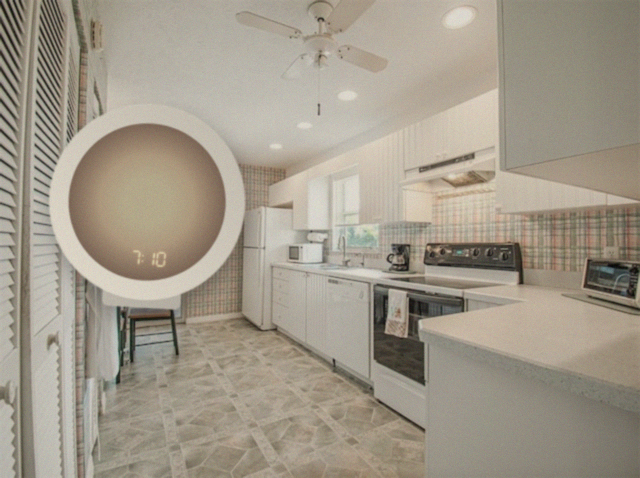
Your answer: 7 h 10 min
